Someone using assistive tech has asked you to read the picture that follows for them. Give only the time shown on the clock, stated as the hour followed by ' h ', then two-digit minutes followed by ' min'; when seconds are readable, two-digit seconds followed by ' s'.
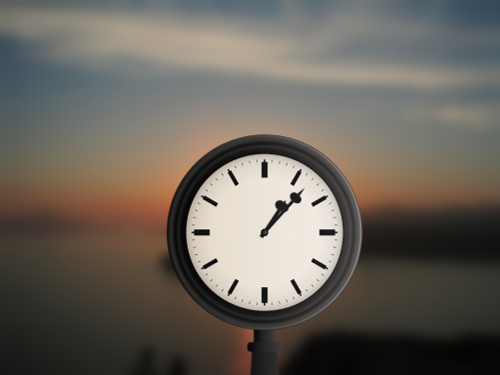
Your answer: 1 h 07 min
